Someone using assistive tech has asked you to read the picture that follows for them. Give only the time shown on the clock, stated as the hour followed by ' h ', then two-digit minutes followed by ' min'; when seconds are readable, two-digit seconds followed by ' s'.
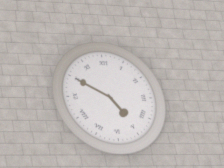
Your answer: 4 h 50 min
